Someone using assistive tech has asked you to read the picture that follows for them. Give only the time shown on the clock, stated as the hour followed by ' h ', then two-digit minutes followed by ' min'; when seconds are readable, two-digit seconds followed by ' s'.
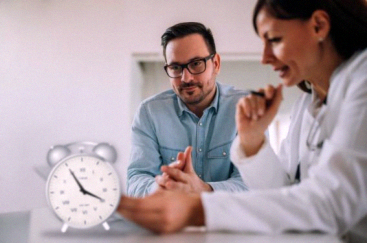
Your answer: 3 h 55 min
